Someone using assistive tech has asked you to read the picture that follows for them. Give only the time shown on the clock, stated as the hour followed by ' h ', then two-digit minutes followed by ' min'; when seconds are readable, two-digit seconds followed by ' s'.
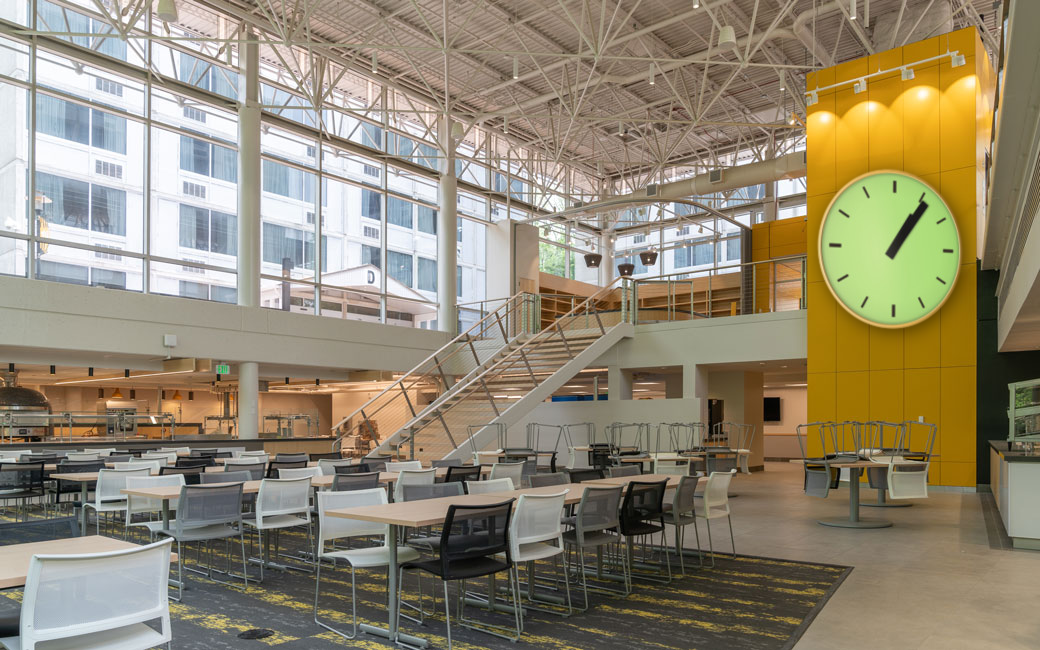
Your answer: 1 h 06 min
